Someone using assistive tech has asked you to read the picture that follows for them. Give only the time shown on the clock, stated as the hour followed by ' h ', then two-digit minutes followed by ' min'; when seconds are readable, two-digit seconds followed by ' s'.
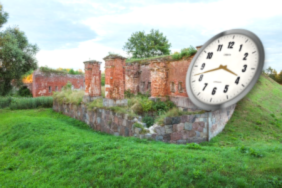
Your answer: 3 h 42 min
